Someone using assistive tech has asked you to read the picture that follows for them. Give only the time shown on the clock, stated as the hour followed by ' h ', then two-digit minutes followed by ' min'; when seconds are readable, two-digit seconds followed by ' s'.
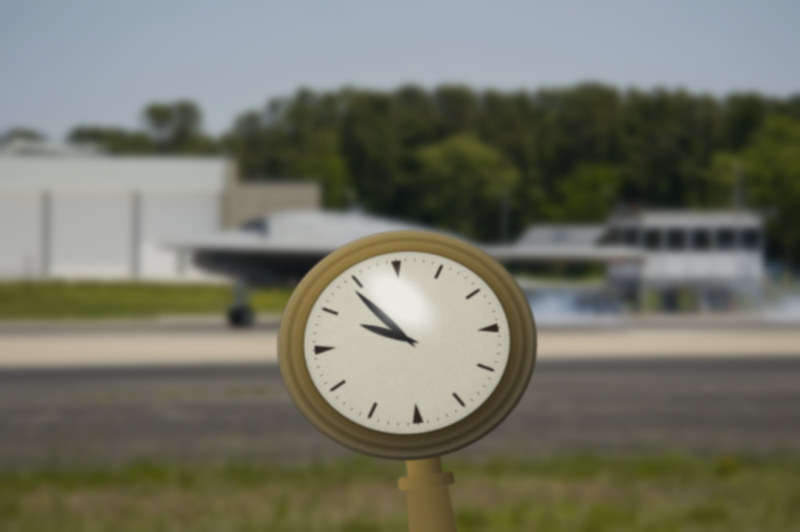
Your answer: 9 h 54 min
